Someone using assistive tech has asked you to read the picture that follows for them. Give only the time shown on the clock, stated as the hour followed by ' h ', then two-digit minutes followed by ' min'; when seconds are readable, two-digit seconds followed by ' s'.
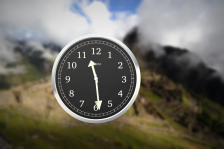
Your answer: 11 h 29 min
